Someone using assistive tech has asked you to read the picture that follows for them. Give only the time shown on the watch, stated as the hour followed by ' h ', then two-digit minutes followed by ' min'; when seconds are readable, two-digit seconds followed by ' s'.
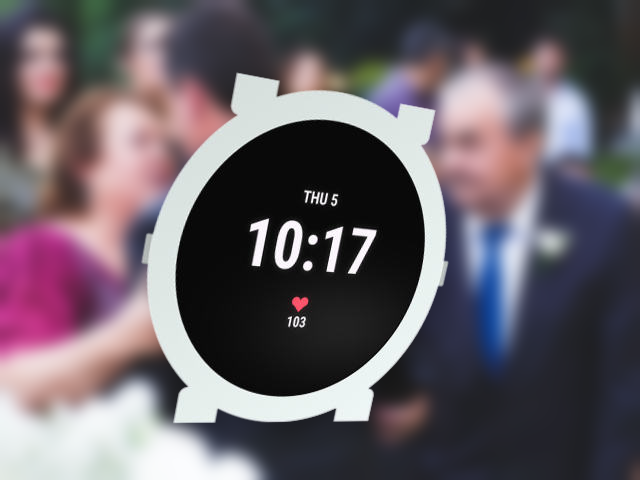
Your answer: 10 h 17 min
